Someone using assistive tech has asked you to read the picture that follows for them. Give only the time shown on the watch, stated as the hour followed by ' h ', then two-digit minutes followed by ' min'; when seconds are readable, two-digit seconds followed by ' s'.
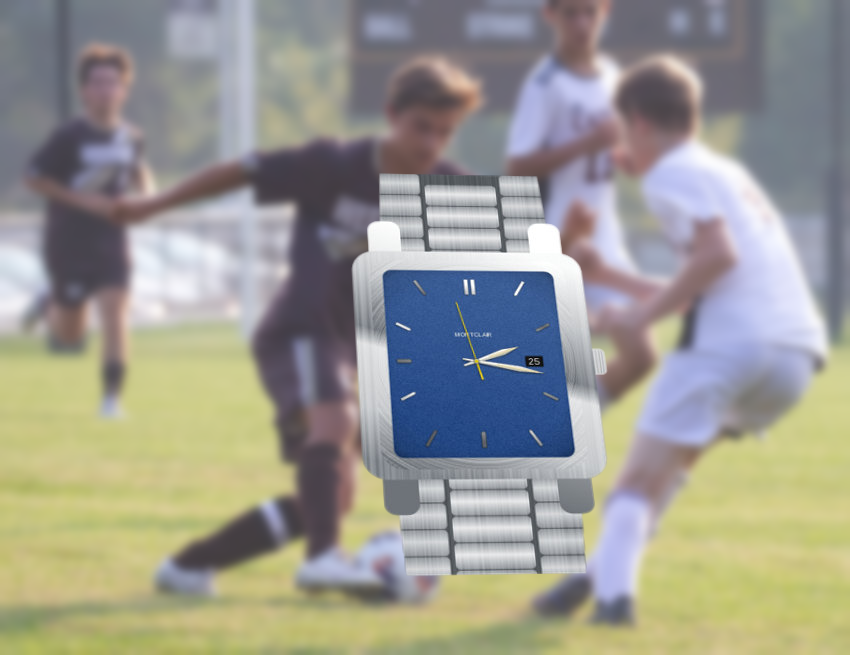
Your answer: 2 h 16 min 58 s
